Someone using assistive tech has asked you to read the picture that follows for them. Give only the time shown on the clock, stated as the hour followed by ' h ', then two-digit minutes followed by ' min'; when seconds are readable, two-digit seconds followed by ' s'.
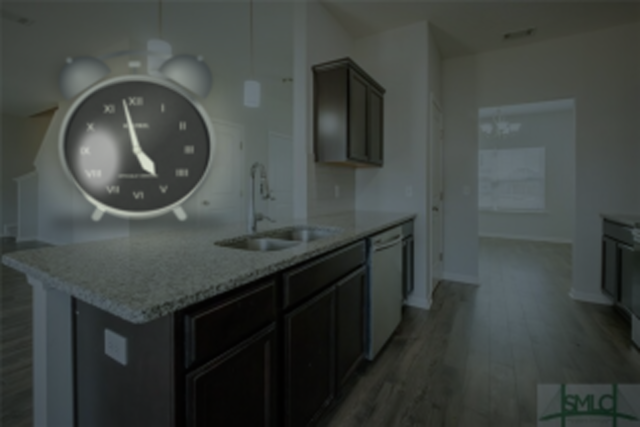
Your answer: 4 h 58 min
